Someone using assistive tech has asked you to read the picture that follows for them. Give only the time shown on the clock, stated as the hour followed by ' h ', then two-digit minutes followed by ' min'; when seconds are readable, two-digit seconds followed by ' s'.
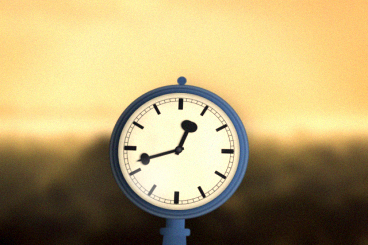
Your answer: 12 h 42 min
